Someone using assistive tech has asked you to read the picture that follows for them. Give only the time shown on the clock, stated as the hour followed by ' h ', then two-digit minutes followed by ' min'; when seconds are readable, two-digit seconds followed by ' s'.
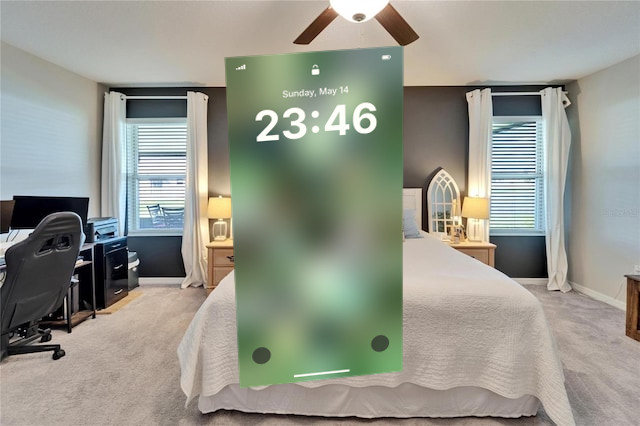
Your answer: 23 h 46 min
